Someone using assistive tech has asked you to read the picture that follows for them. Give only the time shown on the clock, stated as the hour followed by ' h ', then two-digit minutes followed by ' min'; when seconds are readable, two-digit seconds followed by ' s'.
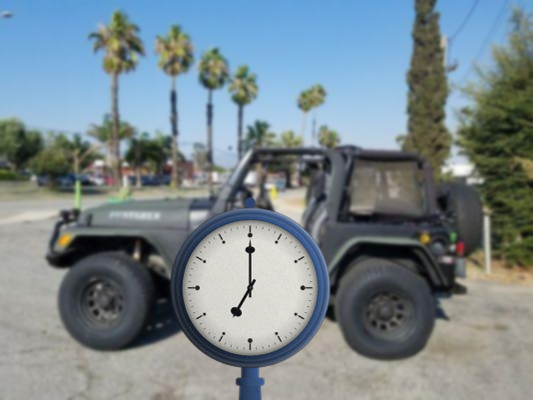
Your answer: 7 h 00 min
